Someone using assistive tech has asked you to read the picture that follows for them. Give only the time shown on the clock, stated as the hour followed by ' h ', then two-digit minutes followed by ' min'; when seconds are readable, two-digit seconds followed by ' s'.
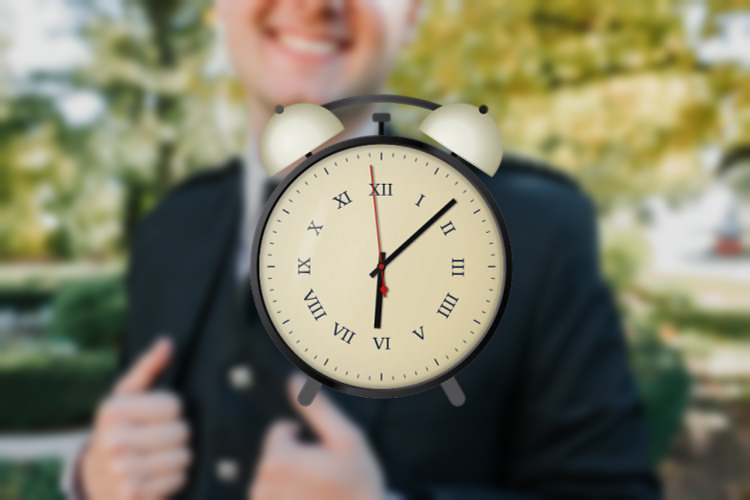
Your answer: 6 h 07 min 59 s
